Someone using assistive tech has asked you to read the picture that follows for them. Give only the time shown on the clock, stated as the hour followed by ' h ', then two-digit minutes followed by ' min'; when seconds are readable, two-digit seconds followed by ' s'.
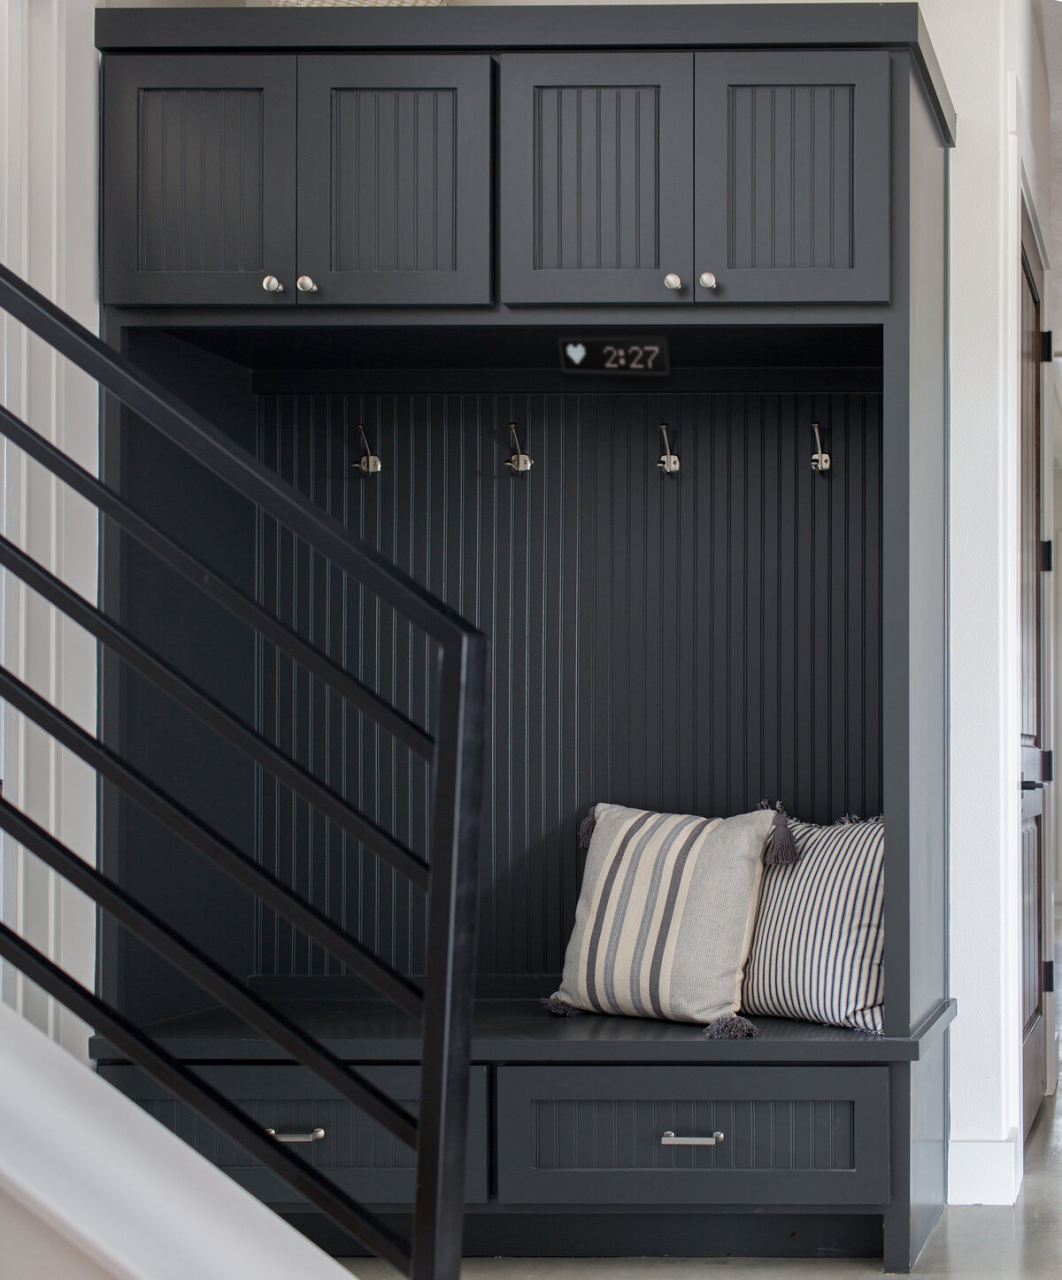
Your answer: 2 h 27 min
